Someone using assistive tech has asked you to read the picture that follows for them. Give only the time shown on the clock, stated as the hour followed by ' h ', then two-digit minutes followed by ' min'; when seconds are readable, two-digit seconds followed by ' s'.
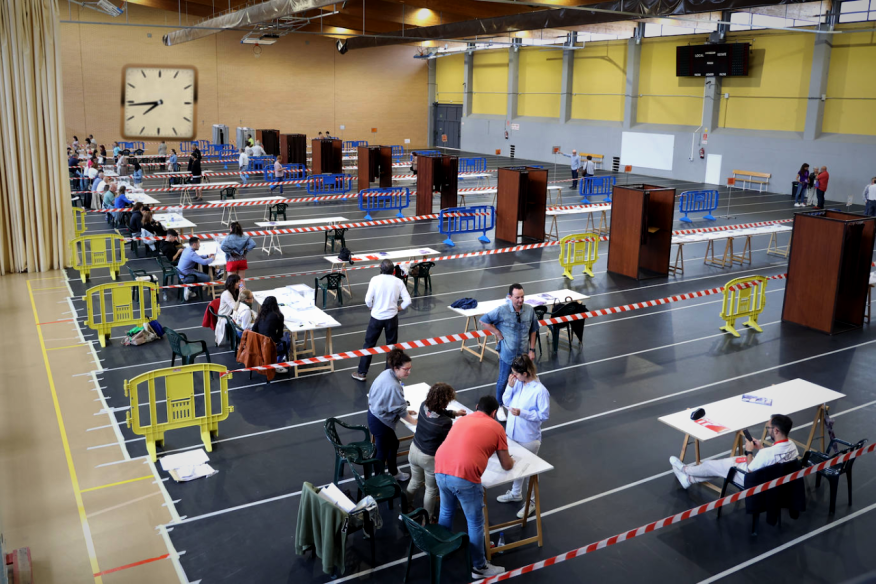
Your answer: 7 h 44 min
